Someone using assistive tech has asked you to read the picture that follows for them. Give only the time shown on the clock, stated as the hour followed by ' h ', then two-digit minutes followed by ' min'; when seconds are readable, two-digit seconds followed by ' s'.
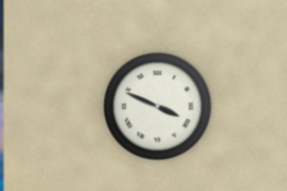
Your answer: 3 h 49 min
